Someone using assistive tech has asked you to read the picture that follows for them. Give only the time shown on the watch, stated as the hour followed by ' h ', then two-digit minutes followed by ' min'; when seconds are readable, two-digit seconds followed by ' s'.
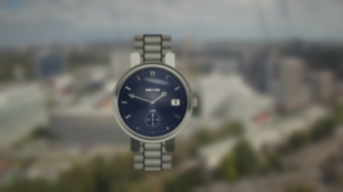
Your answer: 1 h 48 min
